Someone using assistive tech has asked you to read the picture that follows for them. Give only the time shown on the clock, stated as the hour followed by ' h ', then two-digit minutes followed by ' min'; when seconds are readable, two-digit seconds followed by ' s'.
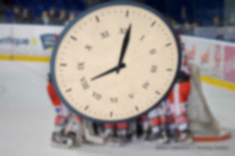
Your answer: 8 h 01 min
